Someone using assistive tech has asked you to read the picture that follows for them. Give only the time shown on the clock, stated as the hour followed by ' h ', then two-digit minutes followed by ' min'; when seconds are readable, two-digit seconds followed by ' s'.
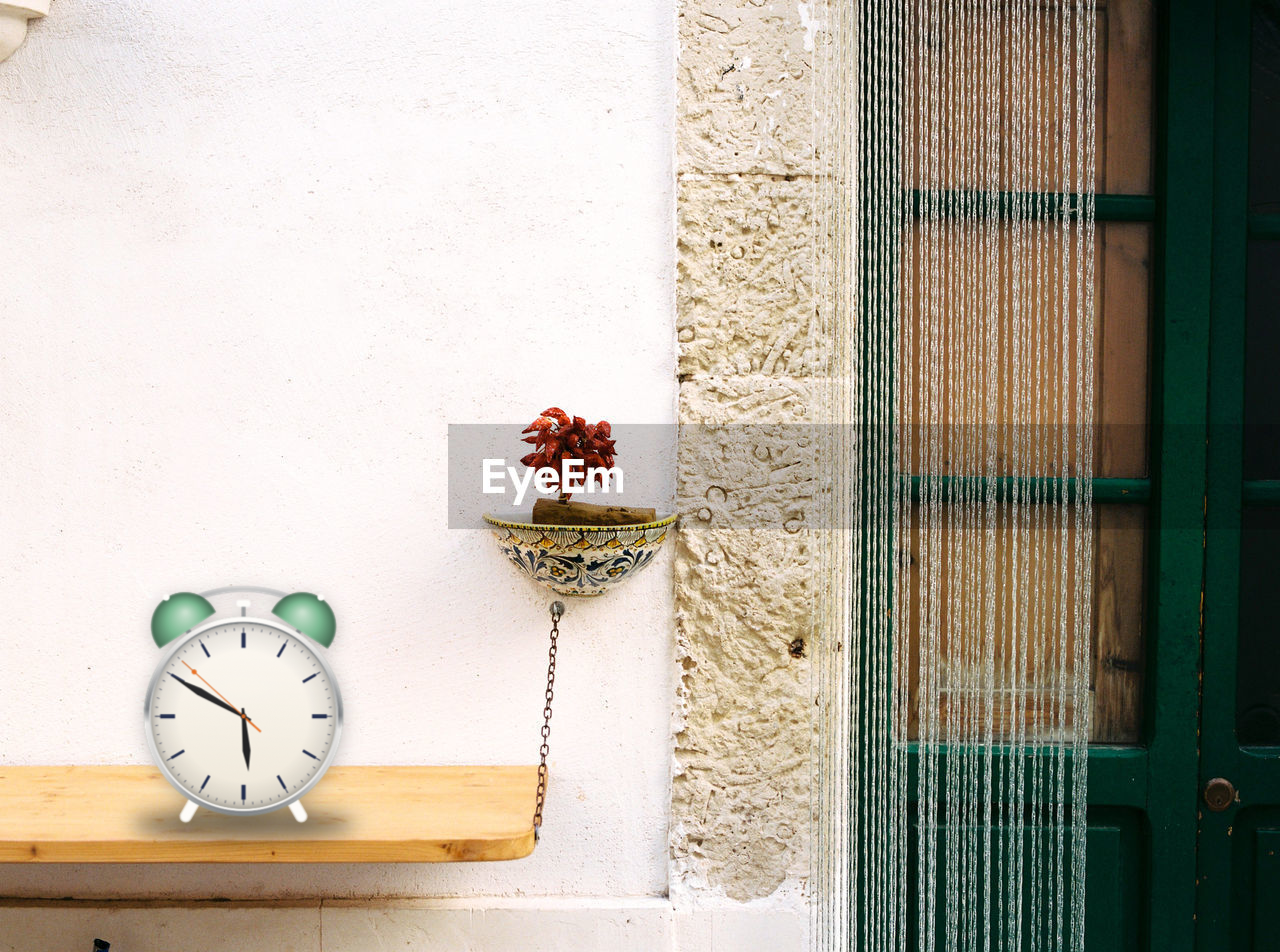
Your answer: 5 h 49 min 52 s
